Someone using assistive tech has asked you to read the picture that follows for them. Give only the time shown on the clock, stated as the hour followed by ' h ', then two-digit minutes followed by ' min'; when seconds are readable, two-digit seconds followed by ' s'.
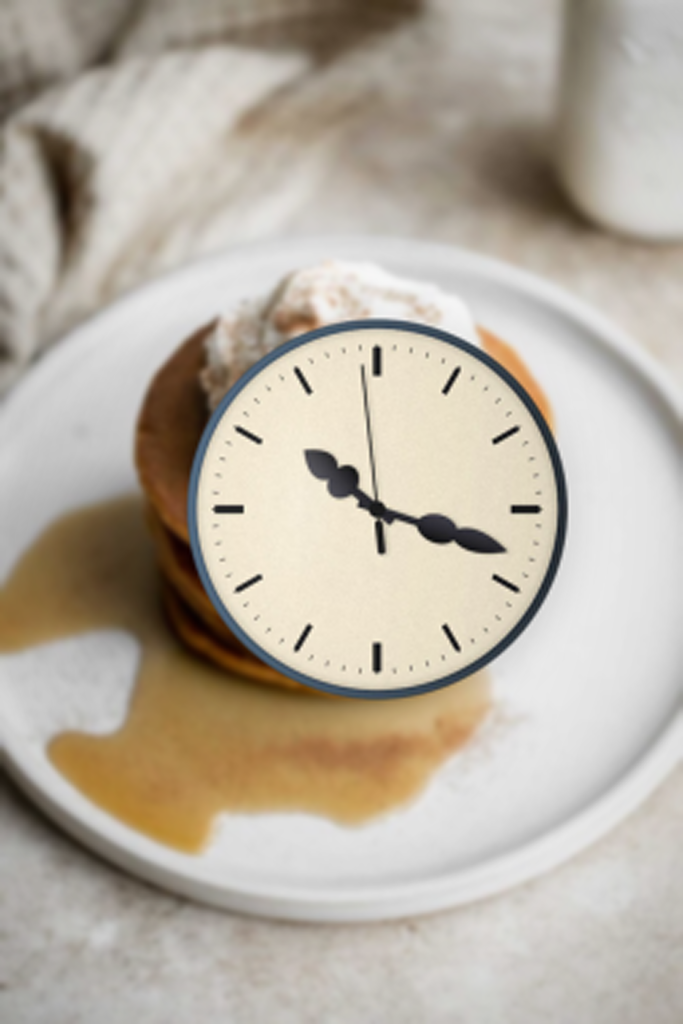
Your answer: 10 h 17 min 59 s
